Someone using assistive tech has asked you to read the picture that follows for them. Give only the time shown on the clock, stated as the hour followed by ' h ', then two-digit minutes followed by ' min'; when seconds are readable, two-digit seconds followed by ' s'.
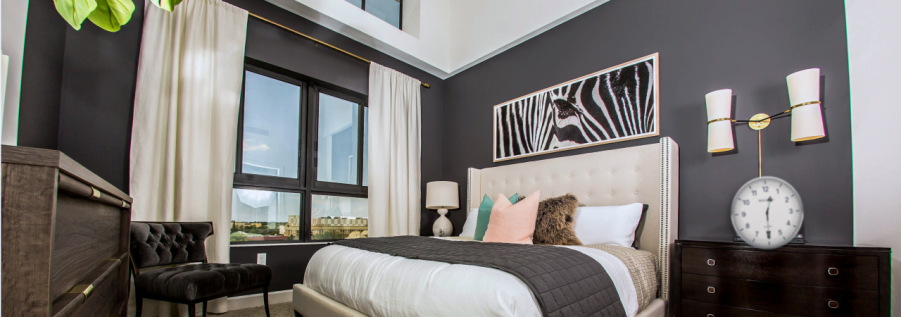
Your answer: 12 h 30 min
